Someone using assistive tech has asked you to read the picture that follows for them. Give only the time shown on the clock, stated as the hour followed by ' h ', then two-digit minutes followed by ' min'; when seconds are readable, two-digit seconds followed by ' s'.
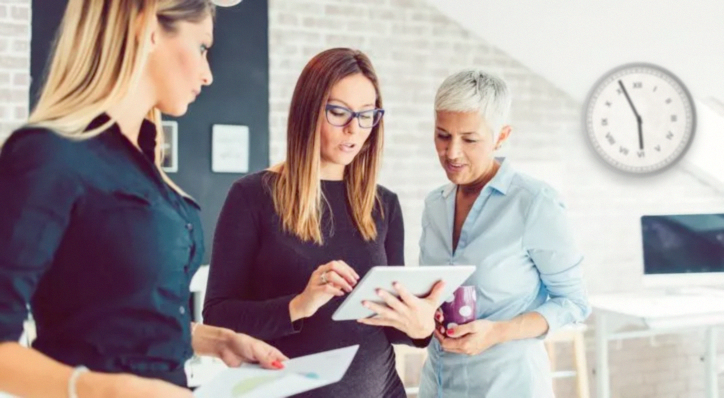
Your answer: 5 h 56 min
